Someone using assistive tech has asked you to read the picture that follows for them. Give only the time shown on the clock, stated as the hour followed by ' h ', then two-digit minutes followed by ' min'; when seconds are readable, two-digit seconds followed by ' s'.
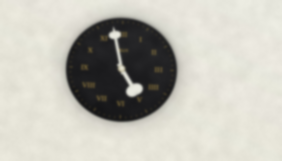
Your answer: 4 h 58 min
